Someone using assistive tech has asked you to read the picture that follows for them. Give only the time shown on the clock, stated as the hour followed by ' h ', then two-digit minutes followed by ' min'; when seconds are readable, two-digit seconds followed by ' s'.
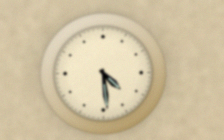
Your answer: 4 h 29 min
